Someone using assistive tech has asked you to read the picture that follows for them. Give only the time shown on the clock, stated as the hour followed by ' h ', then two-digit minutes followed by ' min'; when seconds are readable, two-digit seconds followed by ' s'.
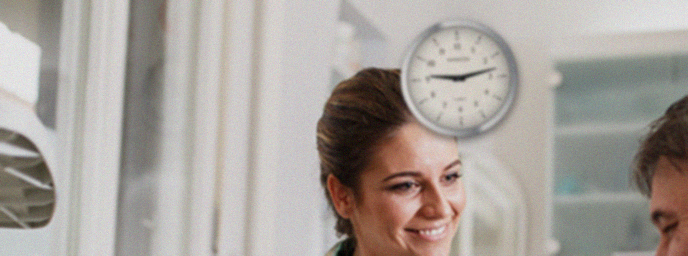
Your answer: 9 h 13 min
